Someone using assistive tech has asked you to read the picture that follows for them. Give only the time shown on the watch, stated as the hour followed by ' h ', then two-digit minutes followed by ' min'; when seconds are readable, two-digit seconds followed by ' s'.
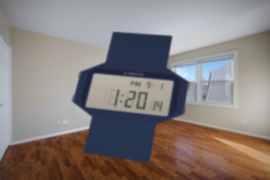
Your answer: 1 h 20 min
